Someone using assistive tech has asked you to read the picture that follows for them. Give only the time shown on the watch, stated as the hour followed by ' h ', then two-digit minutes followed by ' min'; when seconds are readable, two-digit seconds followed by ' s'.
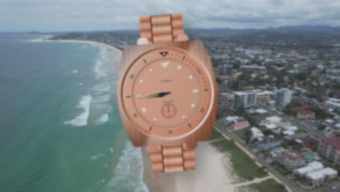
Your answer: 8 h 44 min
